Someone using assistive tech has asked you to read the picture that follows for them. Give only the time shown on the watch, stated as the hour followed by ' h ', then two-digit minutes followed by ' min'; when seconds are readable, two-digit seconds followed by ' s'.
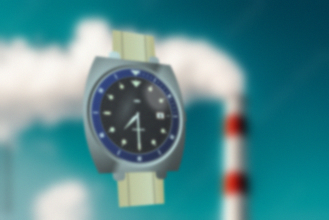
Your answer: 7 h 30 min
